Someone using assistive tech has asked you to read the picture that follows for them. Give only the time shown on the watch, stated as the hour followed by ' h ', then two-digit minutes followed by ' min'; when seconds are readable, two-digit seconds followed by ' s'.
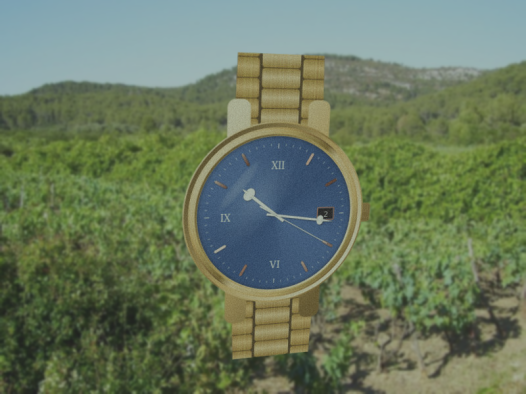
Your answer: 10 h 16 min 20 s
